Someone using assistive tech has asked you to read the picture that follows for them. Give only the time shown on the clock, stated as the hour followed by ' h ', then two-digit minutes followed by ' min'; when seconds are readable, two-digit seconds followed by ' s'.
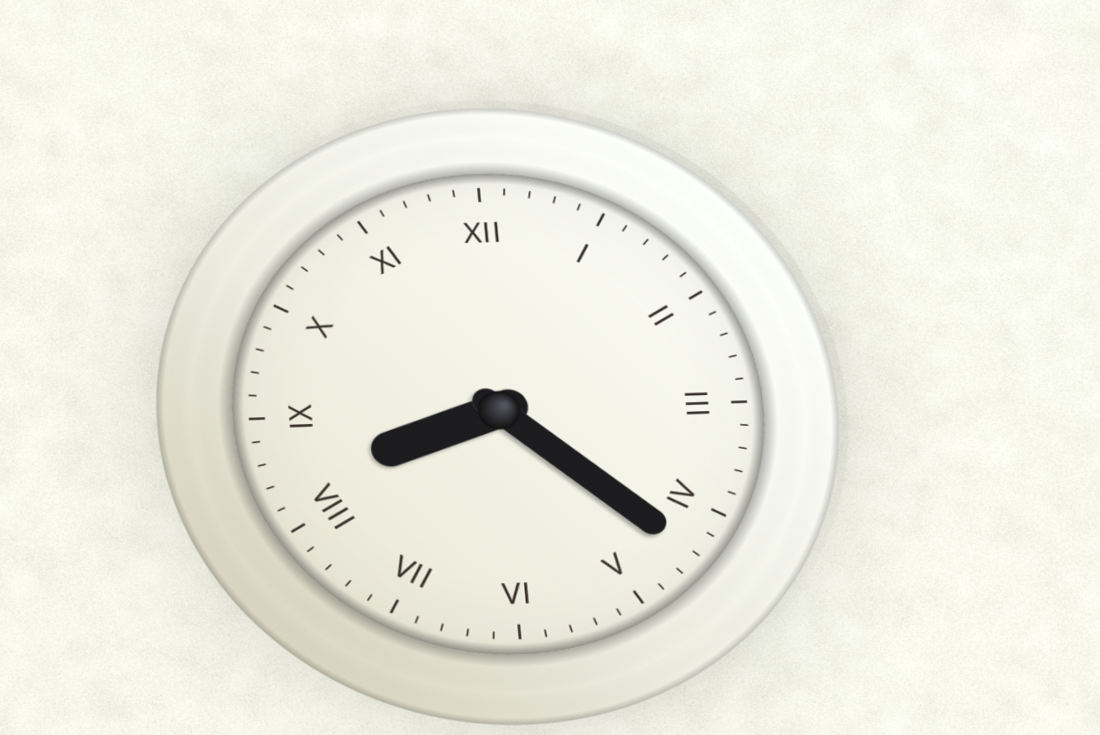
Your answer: 8 h 22 min
